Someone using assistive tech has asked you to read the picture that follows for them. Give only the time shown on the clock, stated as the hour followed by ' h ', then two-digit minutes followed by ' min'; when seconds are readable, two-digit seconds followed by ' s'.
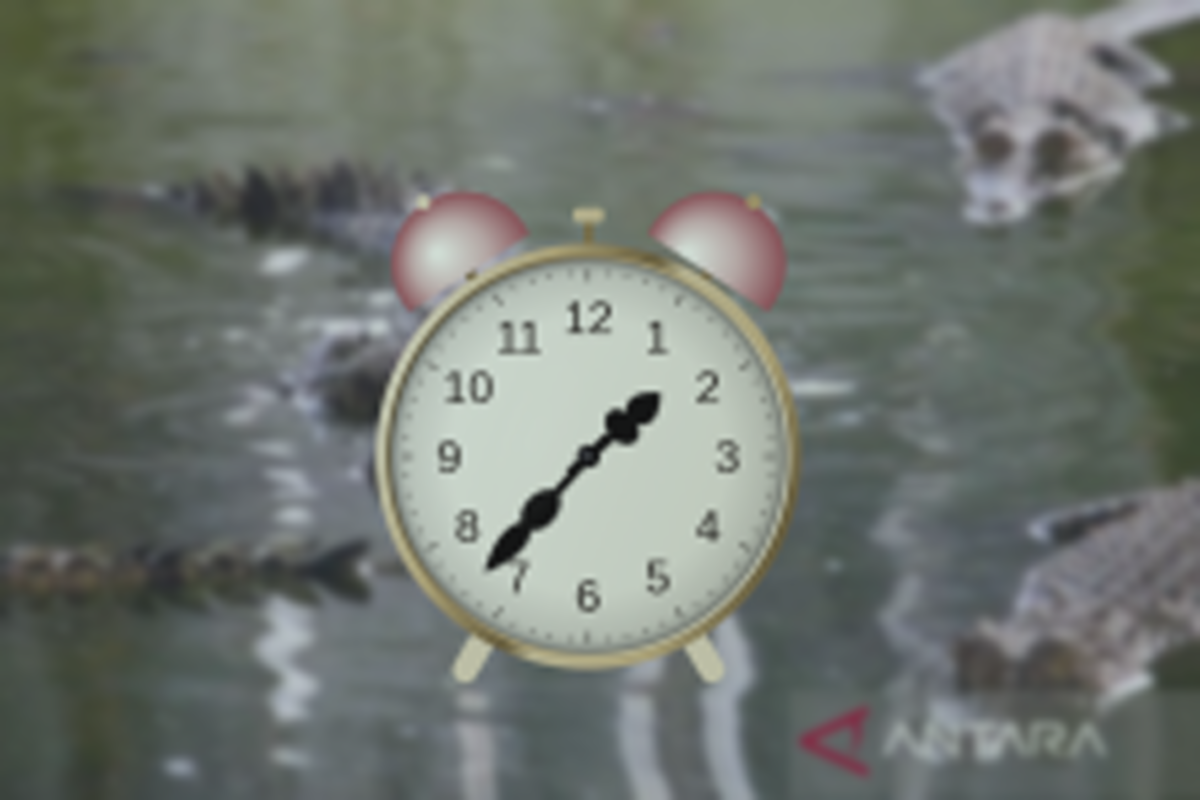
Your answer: 1 h 37 min
